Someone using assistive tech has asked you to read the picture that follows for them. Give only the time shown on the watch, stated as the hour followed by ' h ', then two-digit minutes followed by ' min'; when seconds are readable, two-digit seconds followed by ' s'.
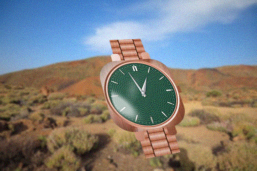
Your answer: 12 h 57 min
